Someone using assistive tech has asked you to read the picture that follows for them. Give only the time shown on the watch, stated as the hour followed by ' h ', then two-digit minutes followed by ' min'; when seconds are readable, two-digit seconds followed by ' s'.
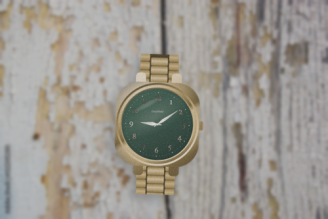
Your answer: 9 h 09 min
